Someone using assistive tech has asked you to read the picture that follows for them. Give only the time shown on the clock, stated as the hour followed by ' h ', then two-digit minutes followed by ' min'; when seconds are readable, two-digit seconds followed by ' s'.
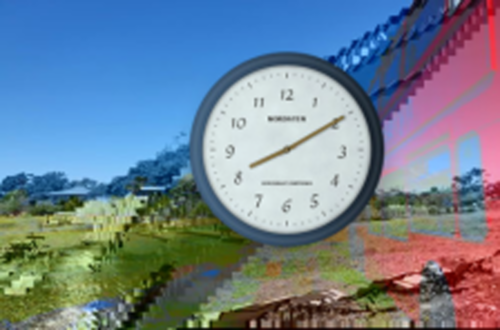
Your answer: 8 h 10 min
